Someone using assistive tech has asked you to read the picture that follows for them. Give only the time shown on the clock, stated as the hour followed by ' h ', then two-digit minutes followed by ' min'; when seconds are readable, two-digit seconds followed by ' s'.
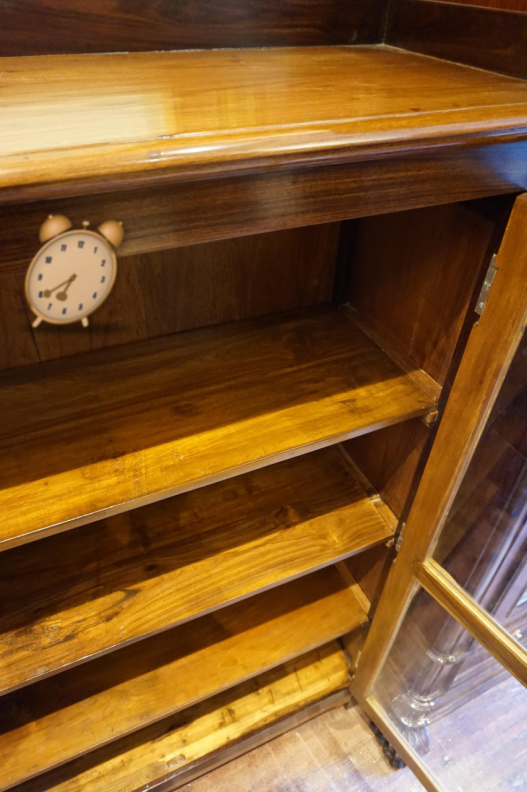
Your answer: 6 h 39 min
